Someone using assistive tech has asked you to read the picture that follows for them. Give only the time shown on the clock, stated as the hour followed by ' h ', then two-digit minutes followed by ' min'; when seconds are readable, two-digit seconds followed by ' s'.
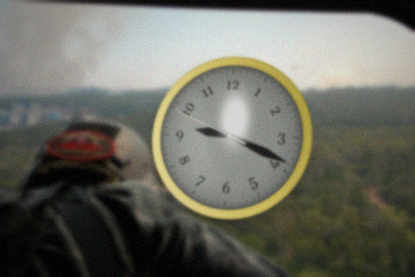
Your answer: 9 h 18 min 49 s
